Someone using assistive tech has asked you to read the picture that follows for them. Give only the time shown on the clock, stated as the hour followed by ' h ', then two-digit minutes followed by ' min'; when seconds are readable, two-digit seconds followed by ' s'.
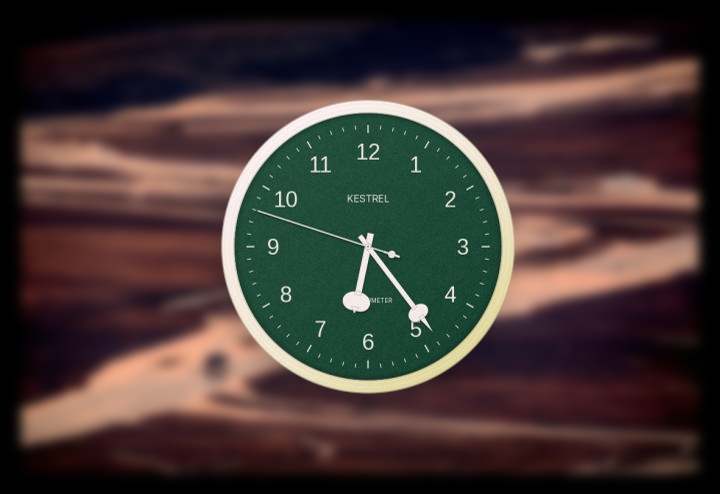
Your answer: 6 h 23 min 48 s
